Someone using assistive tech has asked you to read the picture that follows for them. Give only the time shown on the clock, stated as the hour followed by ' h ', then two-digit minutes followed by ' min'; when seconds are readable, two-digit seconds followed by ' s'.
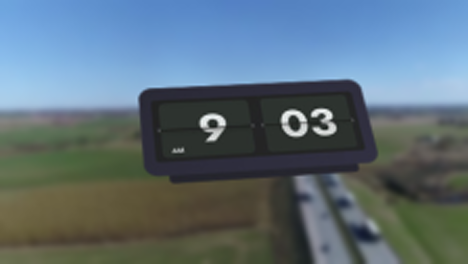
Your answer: 9 h 03 min
